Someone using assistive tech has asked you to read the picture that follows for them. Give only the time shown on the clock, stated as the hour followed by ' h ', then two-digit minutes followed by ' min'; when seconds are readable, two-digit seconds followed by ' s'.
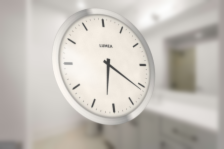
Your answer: 6 h 21 min
